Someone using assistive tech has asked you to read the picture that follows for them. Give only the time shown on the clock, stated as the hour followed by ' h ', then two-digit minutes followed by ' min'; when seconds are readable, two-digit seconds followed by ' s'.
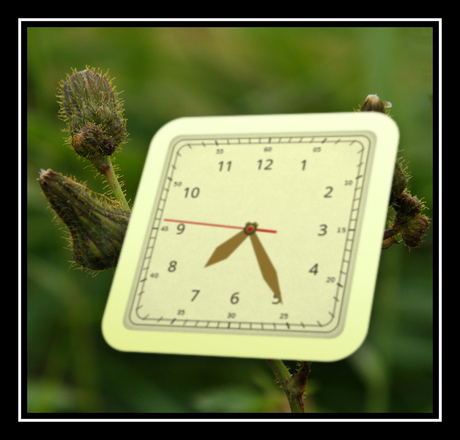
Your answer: 7 h 24 min 46 s
